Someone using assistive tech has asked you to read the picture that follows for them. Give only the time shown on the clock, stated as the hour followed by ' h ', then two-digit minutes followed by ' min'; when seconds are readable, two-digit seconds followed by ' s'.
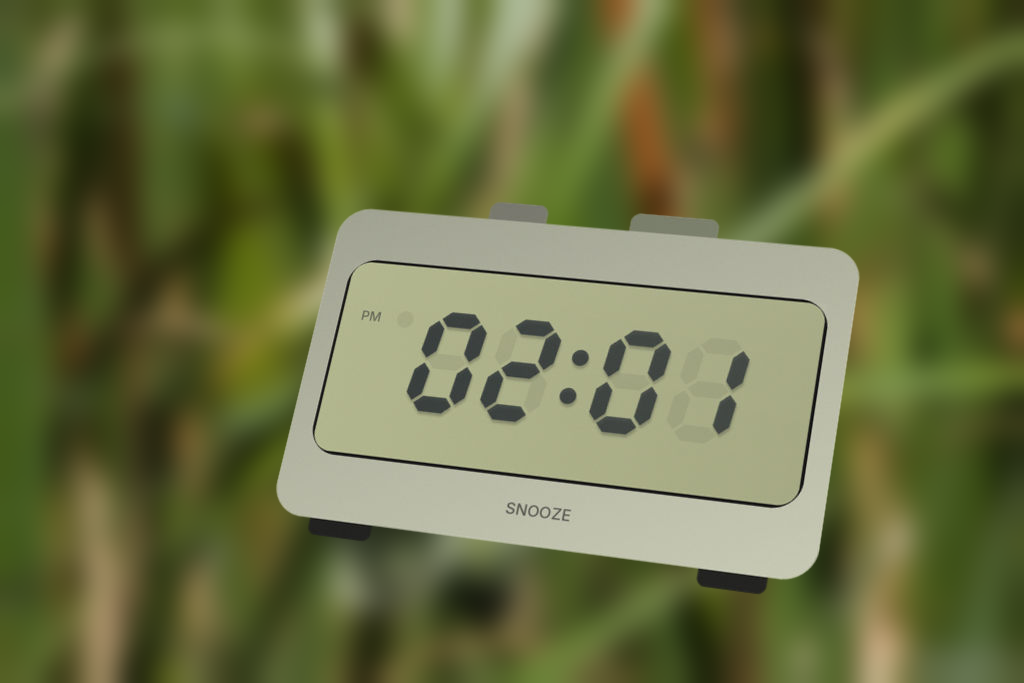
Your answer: 2 h 01 min
